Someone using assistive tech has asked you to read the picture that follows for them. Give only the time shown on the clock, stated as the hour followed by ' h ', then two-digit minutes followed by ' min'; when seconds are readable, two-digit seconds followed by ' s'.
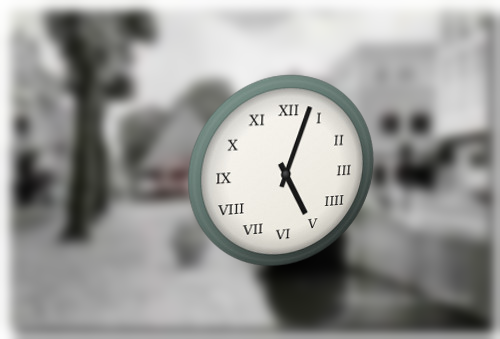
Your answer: 5 h 03 min
